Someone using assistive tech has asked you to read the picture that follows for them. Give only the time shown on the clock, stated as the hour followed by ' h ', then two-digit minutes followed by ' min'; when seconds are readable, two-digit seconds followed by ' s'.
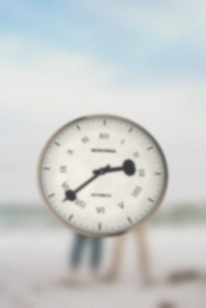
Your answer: 2 h 38 min
